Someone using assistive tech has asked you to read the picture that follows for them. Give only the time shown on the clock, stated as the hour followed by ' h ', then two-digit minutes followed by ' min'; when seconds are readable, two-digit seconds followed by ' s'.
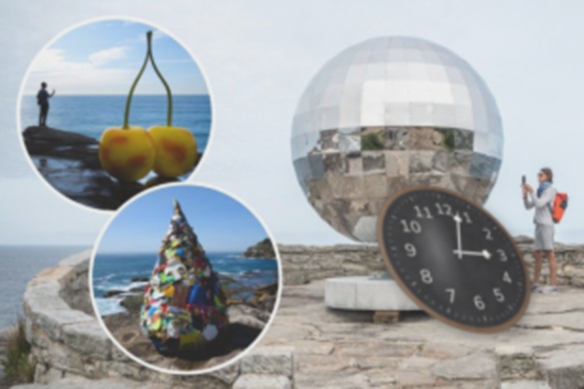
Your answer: 3 h 03 min
